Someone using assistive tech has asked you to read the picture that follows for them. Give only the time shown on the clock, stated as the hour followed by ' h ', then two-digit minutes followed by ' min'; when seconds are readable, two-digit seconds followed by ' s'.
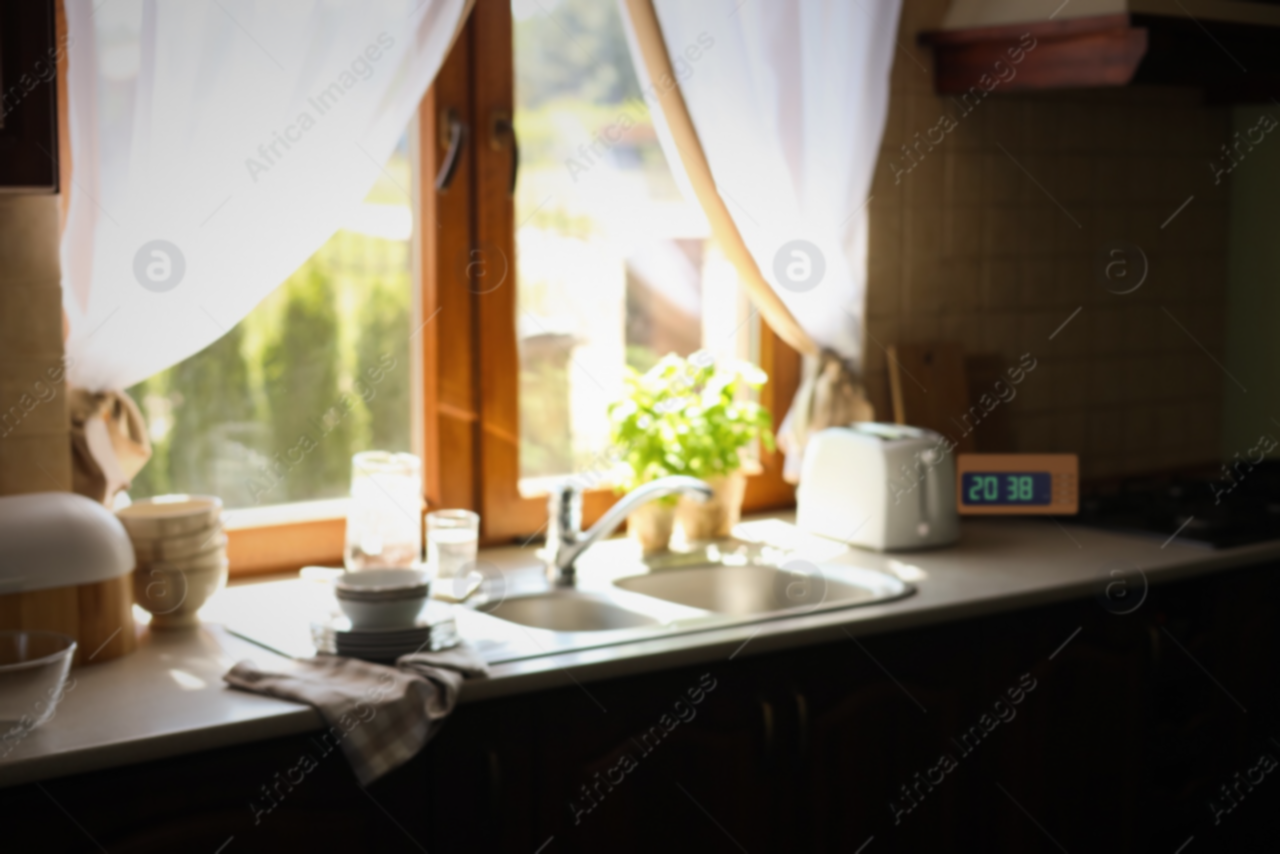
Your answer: 20 h 38 min
